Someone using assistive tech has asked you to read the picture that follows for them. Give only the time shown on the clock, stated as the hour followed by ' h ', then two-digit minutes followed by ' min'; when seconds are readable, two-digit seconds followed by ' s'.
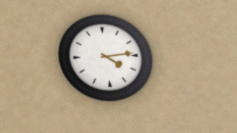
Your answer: 4 h 14 min
